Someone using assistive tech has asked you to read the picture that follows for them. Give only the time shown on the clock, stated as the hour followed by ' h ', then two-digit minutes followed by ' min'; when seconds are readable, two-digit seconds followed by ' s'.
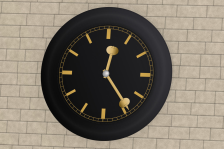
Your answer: 12 h 24 min
